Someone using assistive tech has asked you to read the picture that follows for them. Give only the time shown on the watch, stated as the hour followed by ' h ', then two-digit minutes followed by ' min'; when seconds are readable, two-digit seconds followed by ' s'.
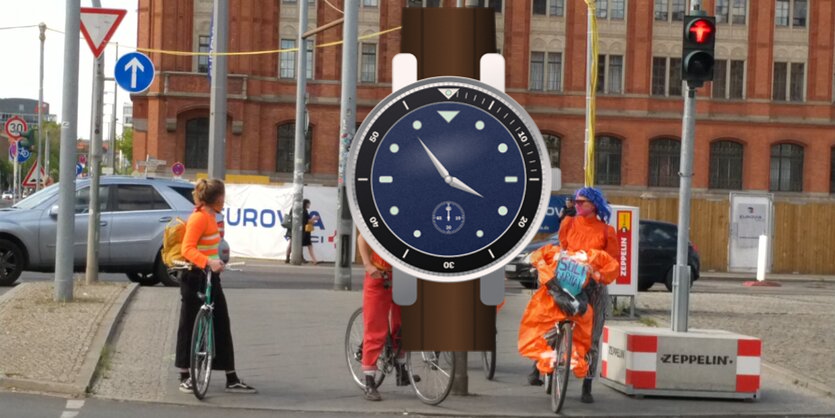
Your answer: 3 h 54 min
